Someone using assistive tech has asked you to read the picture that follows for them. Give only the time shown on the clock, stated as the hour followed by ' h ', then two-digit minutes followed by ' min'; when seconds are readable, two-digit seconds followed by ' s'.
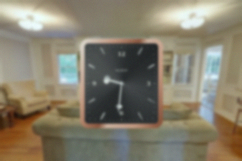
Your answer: 9 h 31 min
